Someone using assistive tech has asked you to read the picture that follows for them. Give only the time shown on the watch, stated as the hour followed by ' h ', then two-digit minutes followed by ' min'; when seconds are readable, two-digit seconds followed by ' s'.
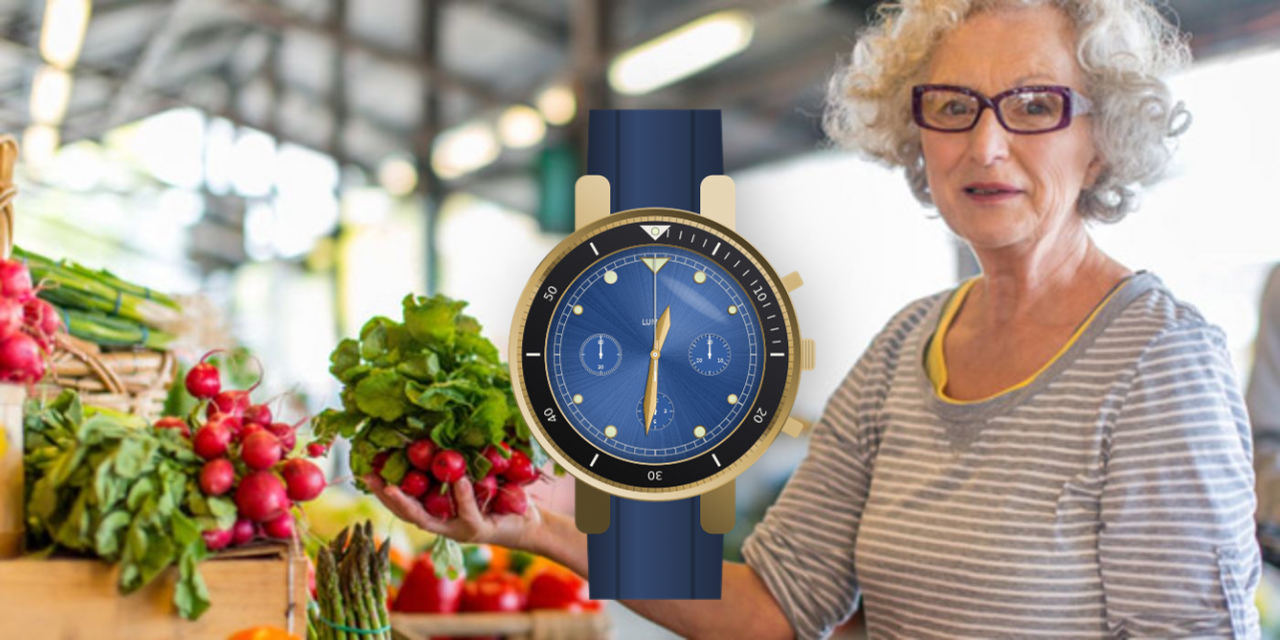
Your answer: 12 h 31 min
